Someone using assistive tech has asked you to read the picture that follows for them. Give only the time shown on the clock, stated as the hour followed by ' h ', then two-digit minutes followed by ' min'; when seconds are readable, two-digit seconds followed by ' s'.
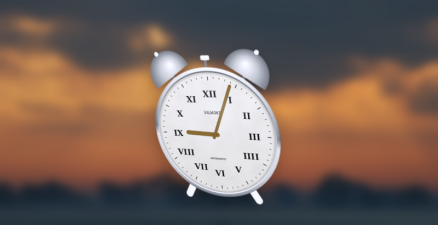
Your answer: 9 h 04 min
